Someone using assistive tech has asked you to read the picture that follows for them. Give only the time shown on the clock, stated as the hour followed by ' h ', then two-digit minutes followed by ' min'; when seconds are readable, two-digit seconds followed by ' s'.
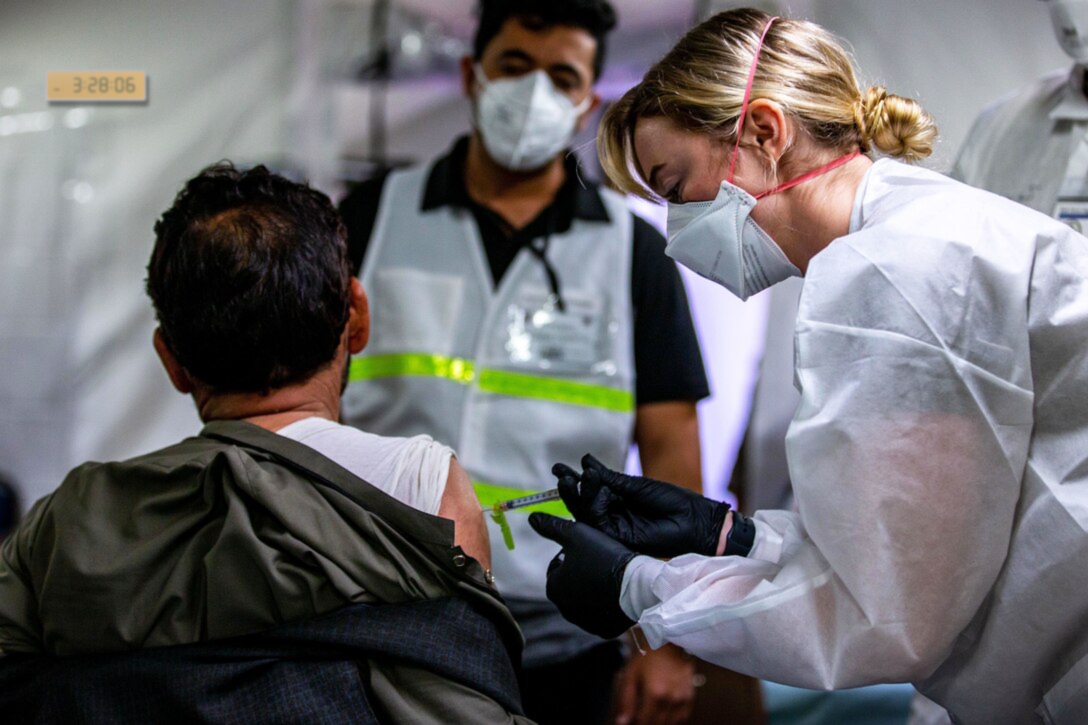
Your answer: 3 h 28 min 06 s
